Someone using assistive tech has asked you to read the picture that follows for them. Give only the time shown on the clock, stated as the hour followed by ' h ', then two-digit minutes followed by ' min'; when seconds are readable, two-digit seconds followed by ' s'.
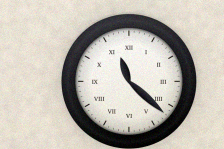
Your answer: 11 h 22 min
